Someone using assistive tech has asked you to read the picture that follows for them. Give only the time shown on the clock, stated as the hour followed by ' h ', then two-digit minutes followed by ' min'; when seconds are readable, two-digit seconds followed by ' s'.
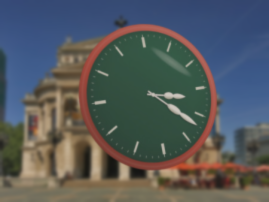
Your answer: 3 h 22 min
